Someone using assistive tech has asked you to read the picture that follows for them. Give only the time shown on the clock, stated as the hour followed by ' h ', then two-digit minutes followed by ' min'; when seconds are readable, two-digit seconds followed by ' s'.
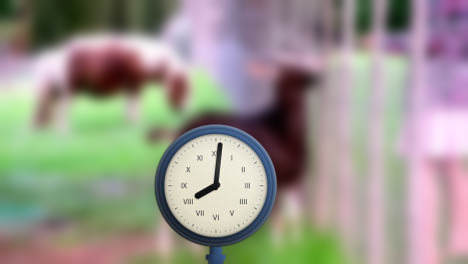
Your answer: 8 h 01 min
